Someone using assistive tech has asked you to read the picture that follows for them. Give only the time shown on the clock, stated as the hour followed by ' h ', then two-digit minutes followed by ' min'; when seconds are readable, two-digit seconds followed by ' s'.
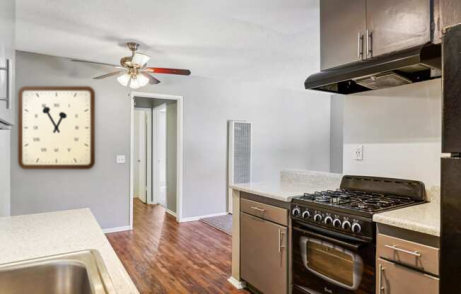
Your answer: 12 h 55 min
